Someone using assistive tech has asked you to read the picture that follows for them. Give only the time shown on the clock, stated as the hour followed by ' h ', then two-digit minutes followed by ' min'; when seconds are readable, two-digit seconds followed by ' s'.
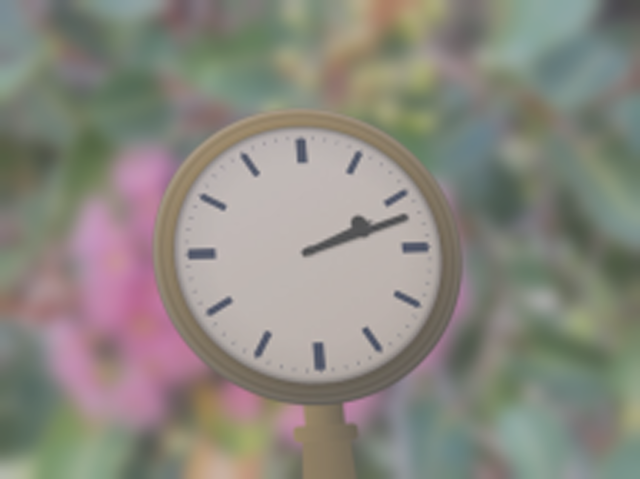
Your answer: 2 h 12 min
